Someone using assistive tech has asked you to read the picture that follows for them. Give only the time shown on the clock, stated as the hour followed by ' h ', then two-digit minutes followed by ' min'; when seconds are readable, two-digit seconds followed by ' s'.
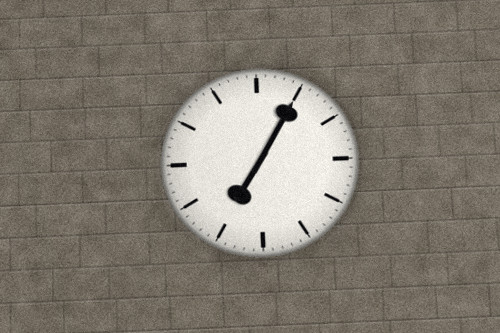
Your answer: 7 h 05 min
